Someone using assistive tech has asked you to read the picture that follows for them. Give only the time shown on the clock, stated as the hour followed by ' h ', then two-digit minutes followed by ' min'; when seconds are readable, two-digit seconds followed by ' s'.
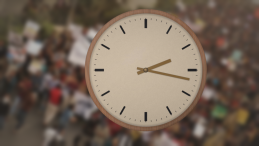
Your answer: 2 h 17 min
